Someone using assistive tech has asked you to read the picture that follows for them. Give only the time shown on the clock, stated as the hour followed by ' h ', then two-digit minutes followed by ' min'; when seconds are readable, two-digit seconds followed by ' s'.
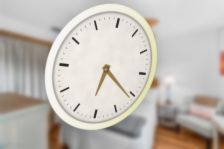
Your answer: 6 h 21 min
